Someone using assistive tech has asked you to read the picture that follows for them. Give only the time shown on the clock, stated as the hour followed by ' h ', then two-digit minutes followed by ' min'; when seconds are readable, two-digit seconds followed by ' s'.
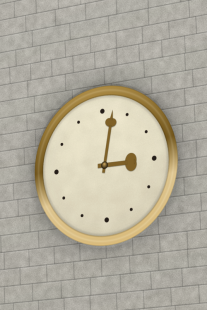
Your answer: 3 h 02 min
